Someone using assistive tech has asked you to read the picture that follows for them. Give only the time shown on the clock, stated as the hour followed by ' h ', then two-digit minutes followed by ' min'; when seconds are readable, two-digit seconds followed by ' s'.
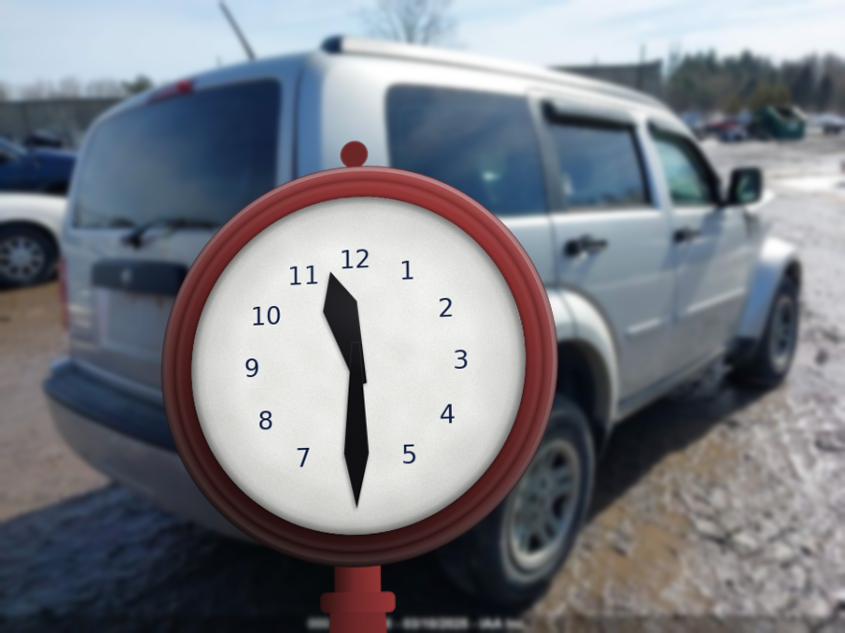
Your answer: 11 h 30 min
